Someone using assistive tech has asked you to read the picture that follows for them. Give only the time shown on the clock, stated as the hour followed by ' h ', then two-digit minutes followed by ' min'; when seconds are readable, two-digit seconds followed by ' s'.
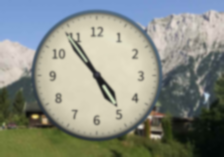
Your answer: 4 h 54 min
